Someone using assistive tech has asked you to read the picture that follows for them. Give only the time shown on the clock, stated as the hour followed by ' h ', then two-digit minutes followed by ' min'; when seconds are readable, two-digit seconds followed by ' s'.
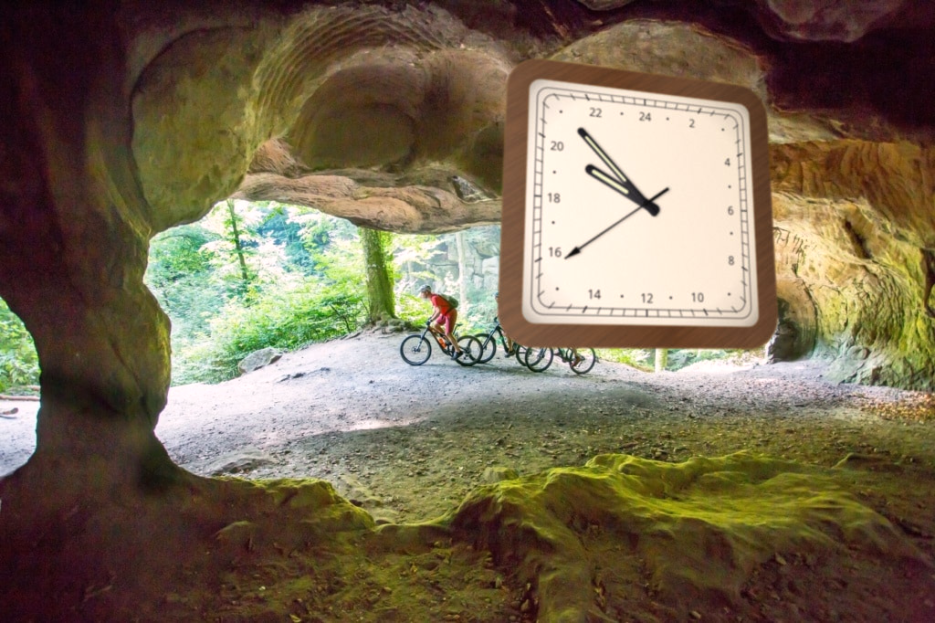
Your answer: 19 h 52 min 39 s
